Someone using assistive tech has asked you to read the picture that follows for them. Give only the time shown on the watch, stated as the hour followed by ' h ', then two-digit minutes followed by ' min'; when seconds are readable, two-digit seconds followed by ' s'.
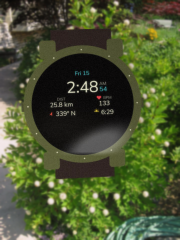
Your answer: 2 h 48 min
